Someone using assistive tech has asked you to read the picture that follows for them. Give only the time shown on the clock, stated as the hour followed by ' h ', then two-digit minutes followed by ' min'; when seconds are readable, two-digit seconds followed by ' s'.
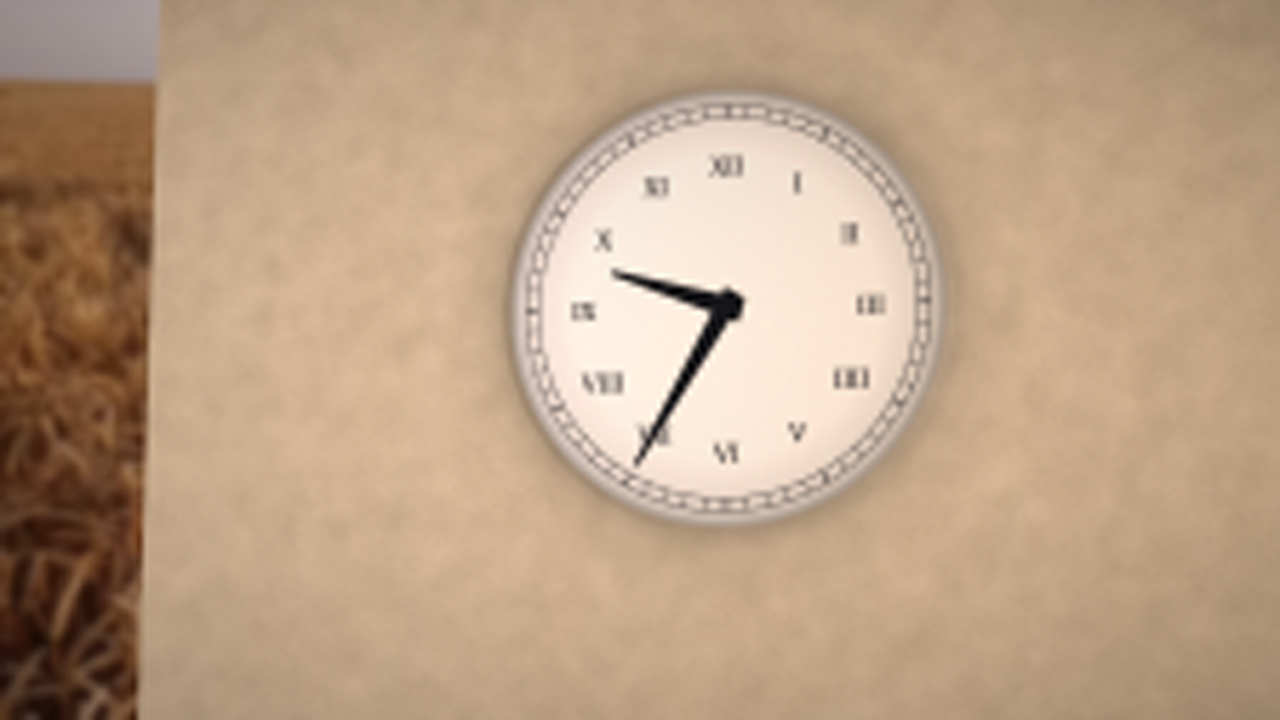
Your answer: 9 h 35 min
